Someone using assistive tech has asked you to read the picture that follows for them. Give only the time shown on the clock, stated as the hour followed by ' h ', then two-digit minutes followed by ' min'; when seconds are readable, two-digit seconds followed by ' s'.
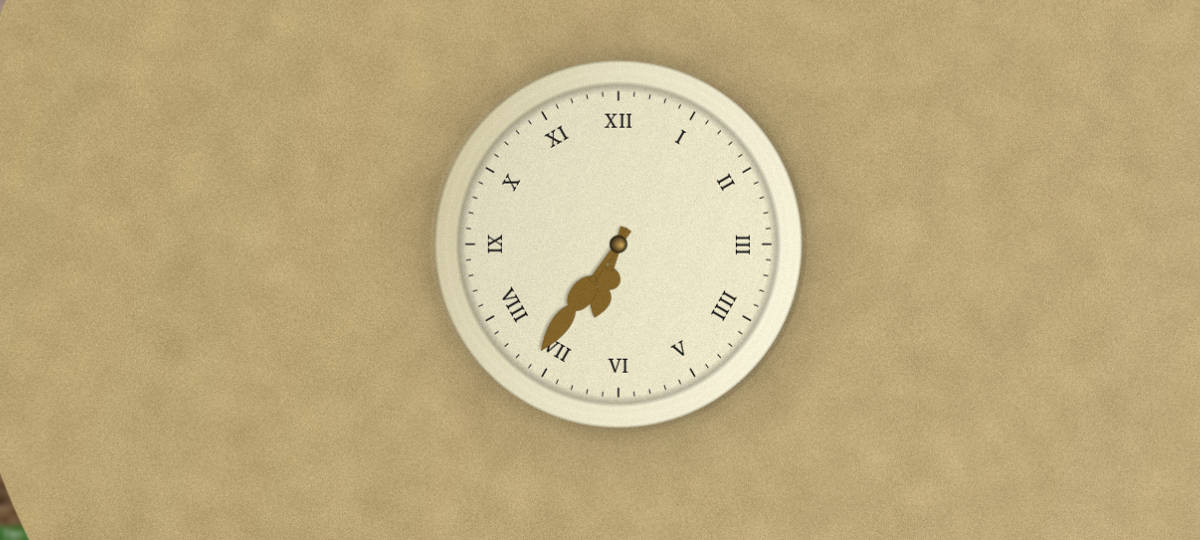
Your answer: 6 h 36 min
